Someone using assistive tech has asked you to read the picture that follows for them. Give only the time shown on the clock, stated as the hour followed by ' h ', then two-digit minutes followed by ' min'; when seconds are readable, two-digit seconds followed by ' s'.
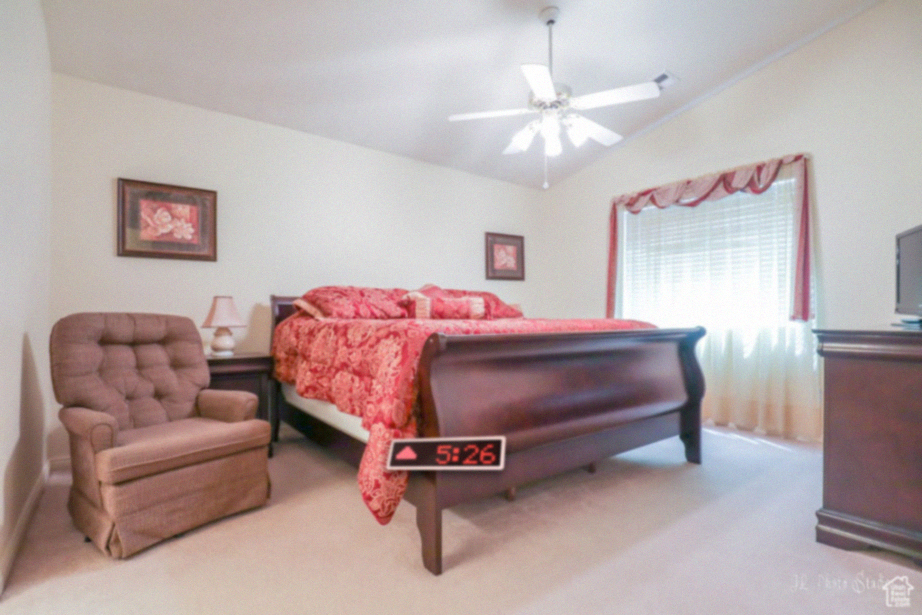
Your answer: 5 h 26 min
